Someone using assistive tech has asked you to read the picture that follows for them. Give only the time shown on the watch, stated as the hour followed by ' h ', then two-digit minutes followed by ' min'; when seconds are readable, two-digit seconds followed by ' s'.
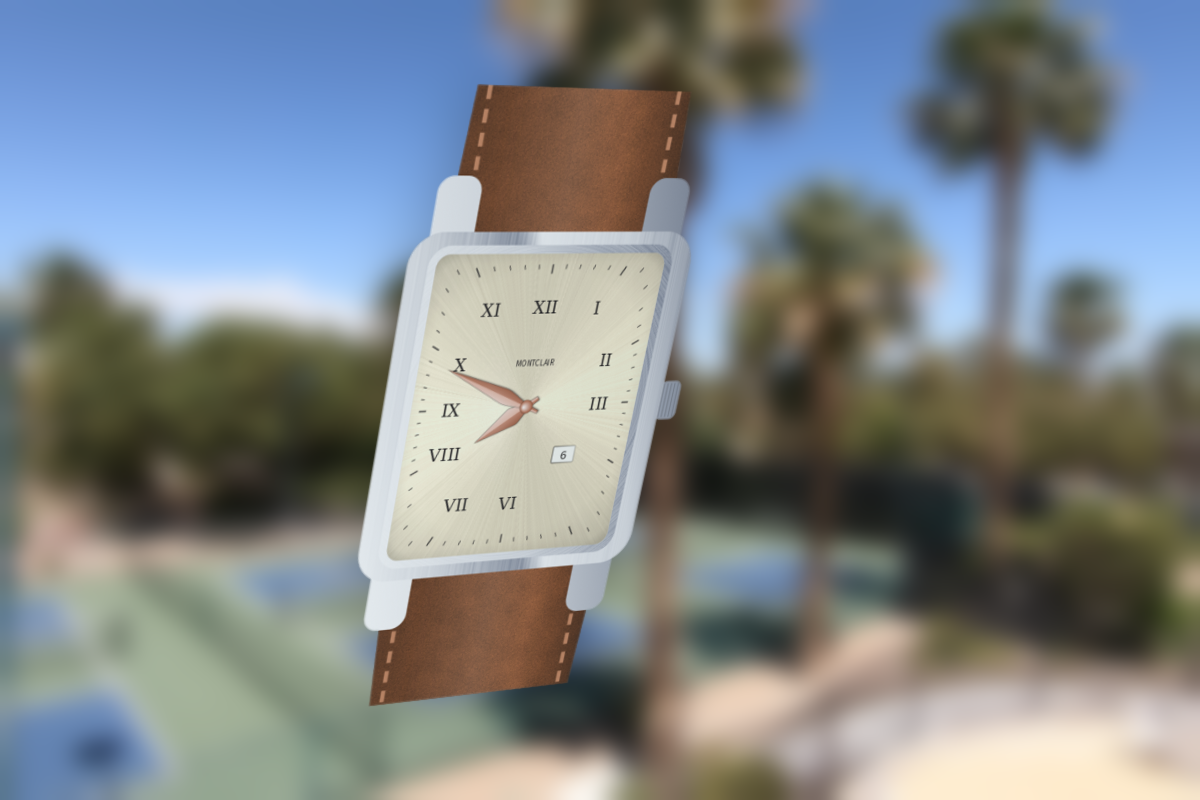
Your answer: 7 h 49 min
